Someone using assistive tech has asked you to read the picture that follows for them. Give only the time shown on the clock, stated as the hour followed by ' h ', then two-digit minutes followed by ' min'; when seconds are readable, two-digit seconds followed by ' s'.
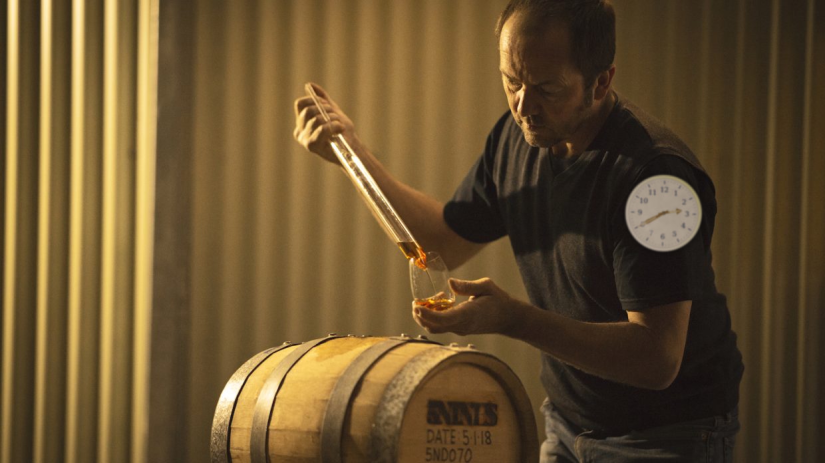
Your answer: 2 h 40 min
